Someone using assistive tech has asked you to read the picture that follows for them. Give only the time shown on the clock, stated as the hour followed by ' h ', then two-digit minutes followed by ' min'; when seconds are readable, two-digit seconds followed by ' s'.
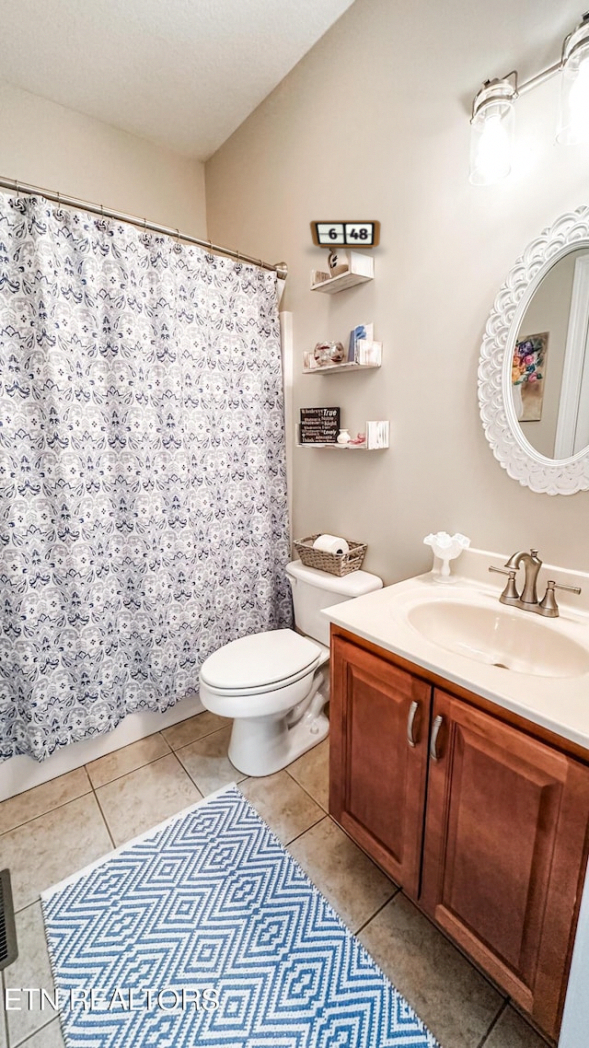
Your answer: 6 h 48 min
